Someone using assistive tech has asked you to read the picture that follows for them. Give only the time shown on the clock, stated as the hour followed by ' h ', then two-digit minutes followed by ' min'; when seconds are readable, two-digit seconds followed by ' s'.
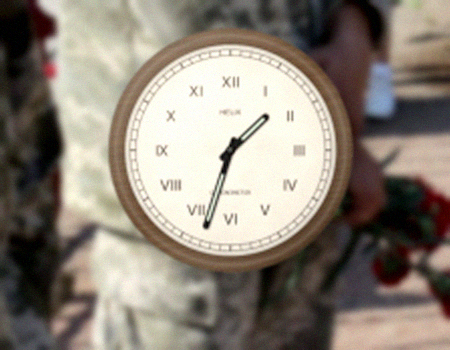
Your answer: 1 h 33 min
